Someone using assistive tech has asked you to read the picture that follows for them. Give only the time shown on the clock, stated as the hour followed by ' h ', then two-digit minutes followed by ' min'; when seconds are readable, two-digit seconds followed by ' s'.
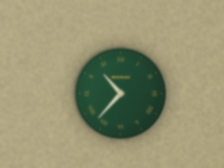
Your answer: 10 h 37 min
